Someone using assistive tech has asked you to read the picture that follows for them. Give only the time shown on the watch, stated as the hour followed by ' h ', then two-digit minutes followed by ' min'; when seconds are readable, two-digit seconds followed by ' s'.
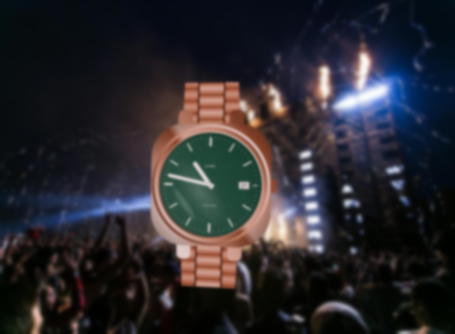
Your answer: 10 h 47 min
